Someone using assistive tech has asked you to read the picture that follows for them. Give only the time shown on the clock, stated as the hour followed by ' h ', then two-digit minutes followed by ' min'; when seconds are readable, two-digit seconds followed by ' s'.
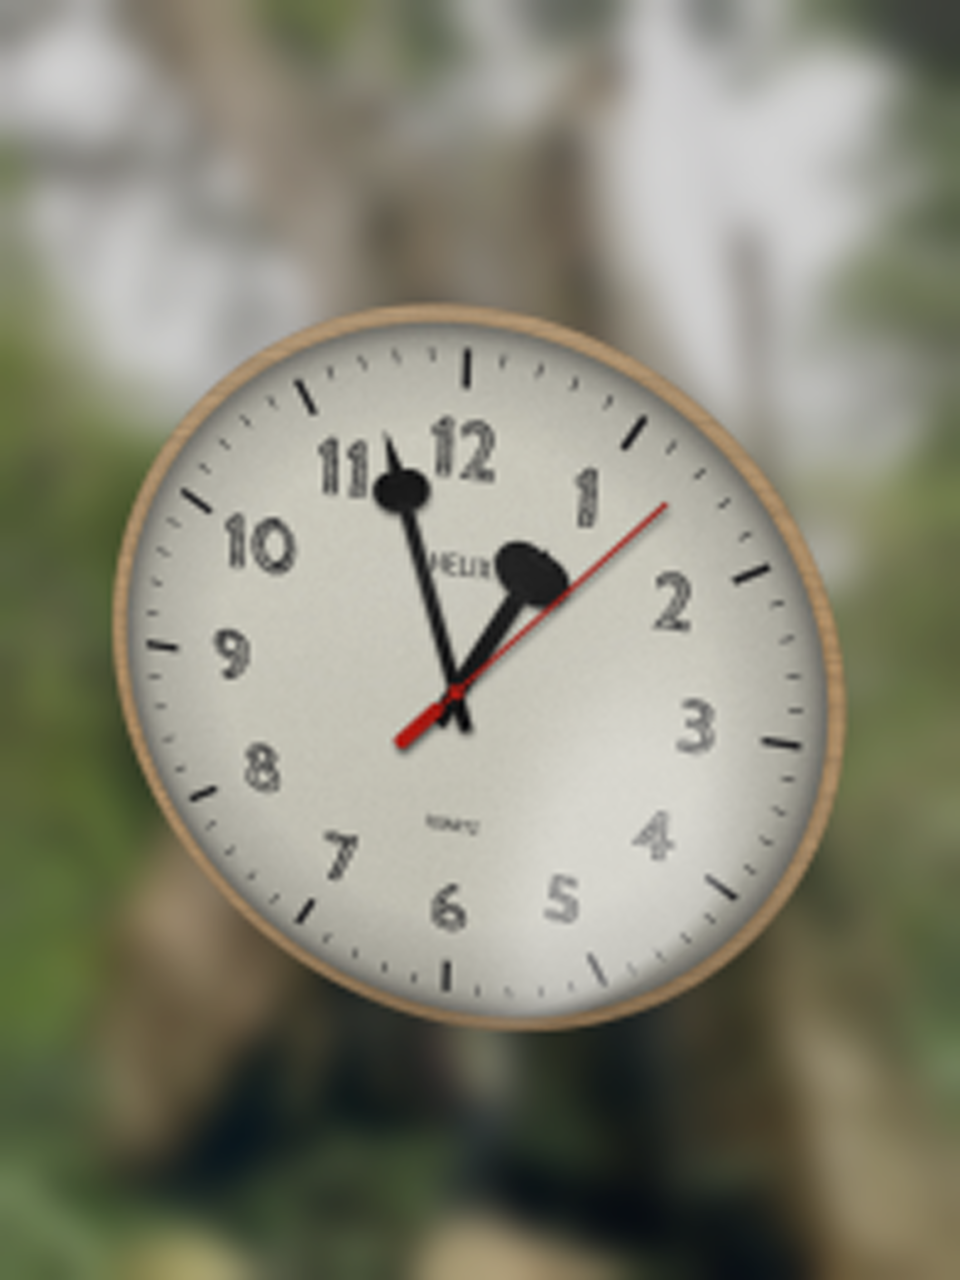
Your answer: 12 h 57 min 07 s
